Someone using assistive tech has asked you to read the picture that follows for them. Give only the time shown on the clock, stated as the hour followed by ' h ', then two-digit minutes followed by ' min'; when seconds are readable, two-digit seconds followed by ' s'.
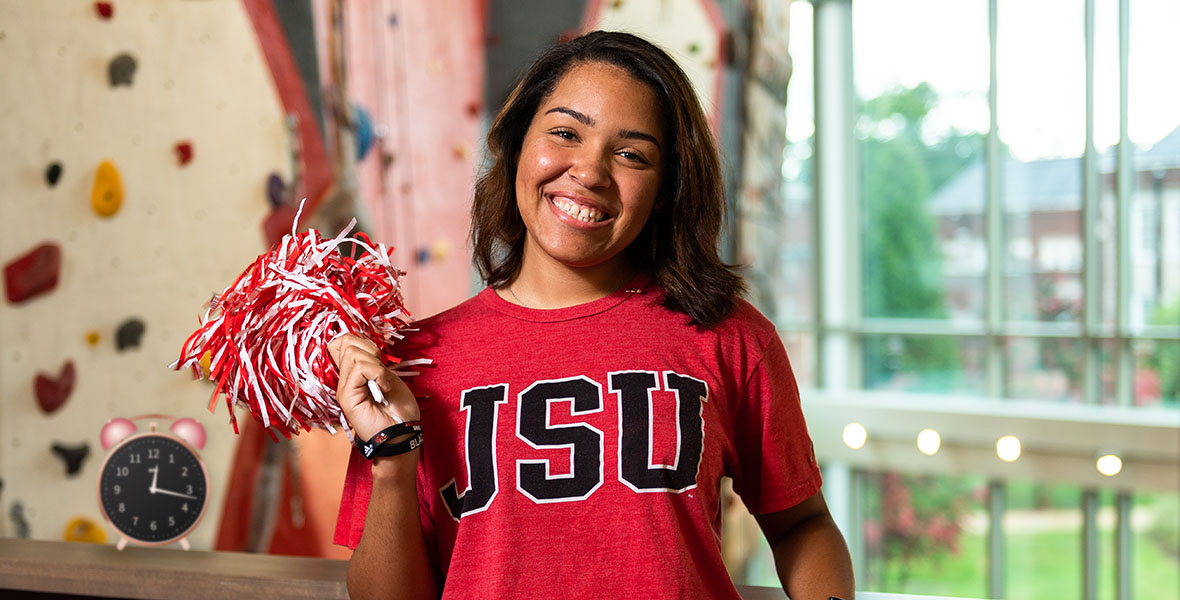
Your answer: 12 h 17 min
